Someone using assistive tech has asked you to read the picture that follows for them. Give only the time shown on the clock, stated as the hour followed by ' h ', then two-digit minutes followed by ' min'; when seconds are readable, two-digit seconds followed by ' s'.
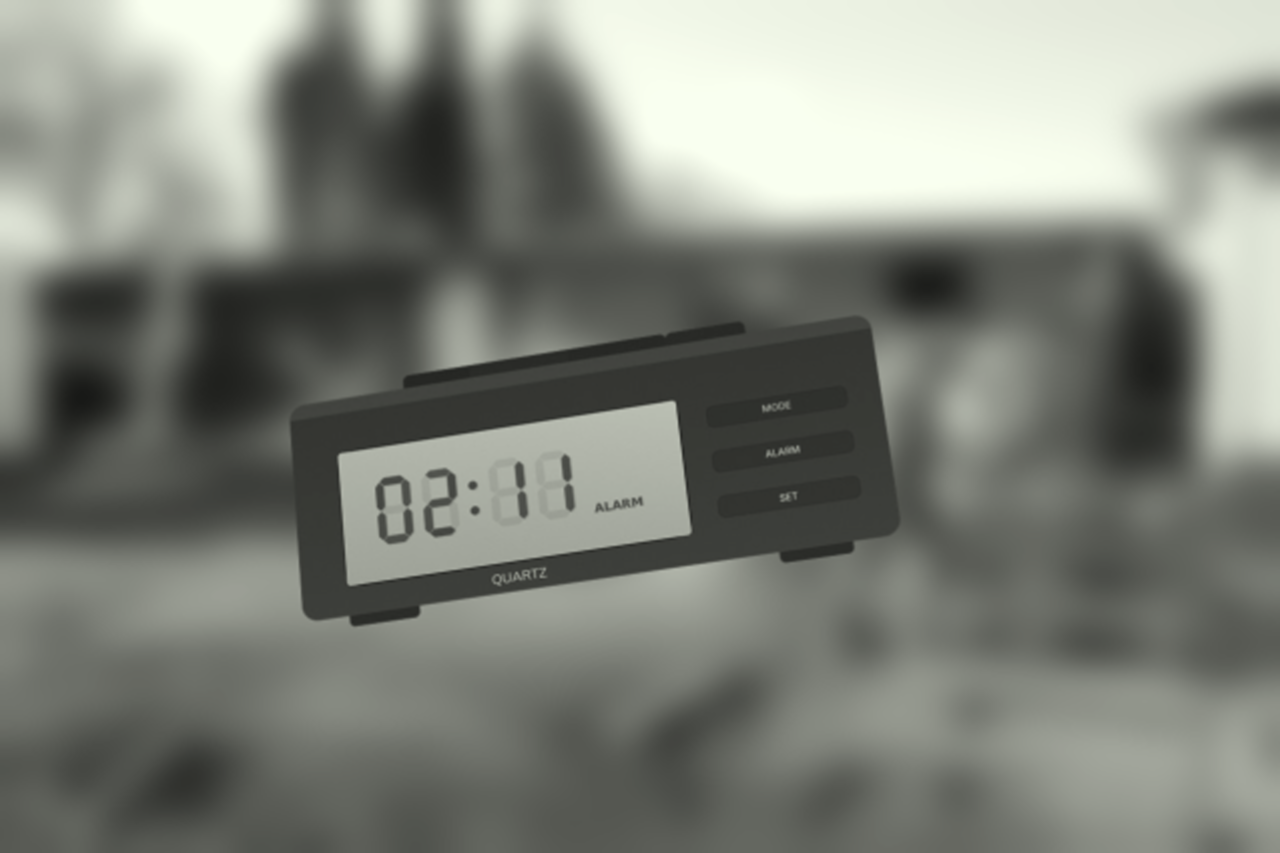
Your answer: 2 h 11 min
